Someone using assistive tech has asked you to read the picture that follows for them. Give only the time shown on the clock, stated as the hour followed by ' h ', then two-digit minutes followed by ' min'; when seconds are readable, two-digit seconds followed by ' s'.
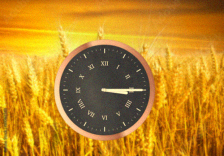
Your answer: 3 h 15 min
